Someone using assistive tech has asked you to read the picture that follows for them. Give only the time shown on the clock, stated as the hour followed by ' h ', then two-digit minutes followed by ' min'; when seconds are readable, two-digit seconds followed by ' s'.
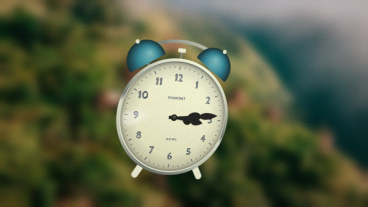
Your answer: 3 h 14 min
